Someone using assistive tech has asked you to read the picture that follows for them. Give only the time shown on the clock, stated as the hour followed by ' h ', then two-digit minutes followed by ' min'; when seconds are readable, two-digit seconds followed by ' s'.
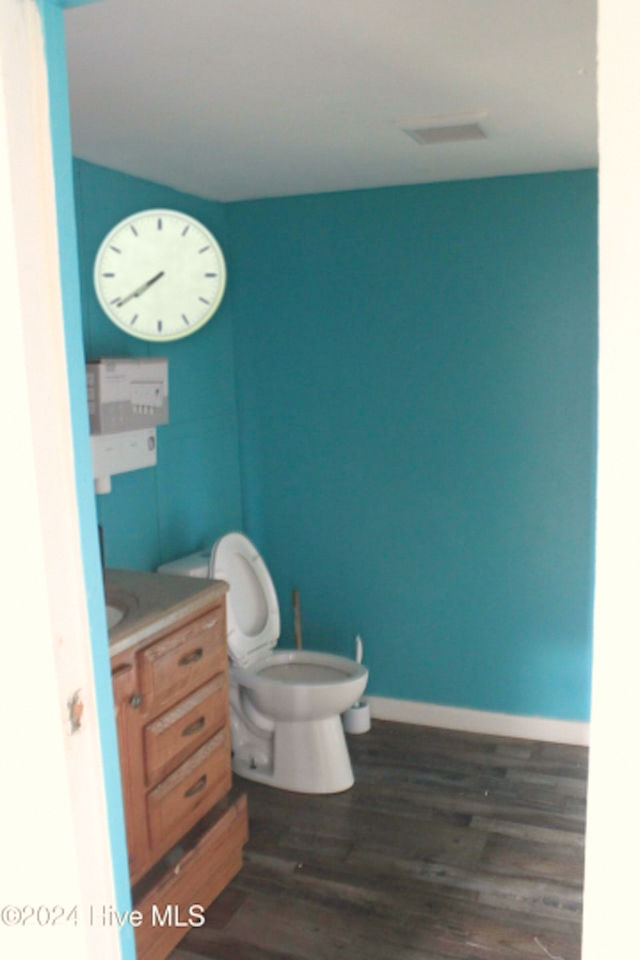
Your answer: 7 h 39 min
